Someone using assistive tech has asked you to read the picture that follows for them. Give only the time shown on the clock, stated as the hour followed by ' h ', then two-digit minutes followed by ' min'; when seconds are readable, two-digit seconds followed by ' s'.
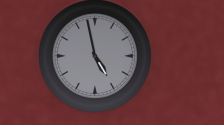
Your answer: 4 h 58 min
